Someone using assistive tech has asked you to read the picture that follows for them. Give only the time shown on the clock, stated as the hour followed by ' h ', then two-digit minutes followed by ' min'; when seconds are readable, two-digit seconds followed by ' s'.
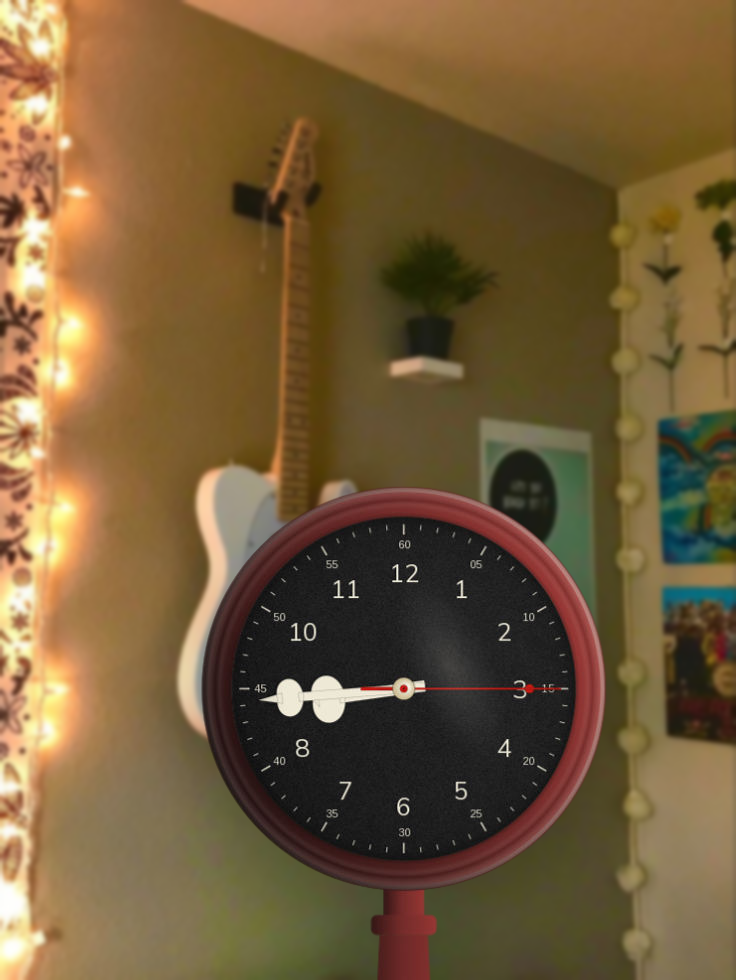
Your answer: 8 h 44 min 15 s
